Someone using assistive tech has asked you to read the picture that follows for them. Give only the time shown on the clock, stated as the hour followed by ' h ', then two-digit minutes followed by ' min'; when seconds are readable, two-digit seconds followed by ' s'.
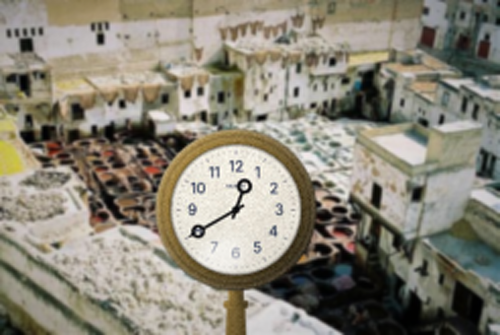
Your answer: 12 h 40 min
